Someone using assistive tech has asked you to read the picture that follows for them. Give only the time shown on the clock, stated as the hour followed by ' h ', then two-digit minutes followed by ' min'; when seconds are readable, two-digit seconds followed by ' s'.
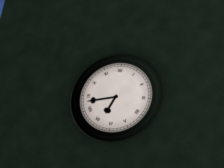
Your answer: 6 h 43 min
